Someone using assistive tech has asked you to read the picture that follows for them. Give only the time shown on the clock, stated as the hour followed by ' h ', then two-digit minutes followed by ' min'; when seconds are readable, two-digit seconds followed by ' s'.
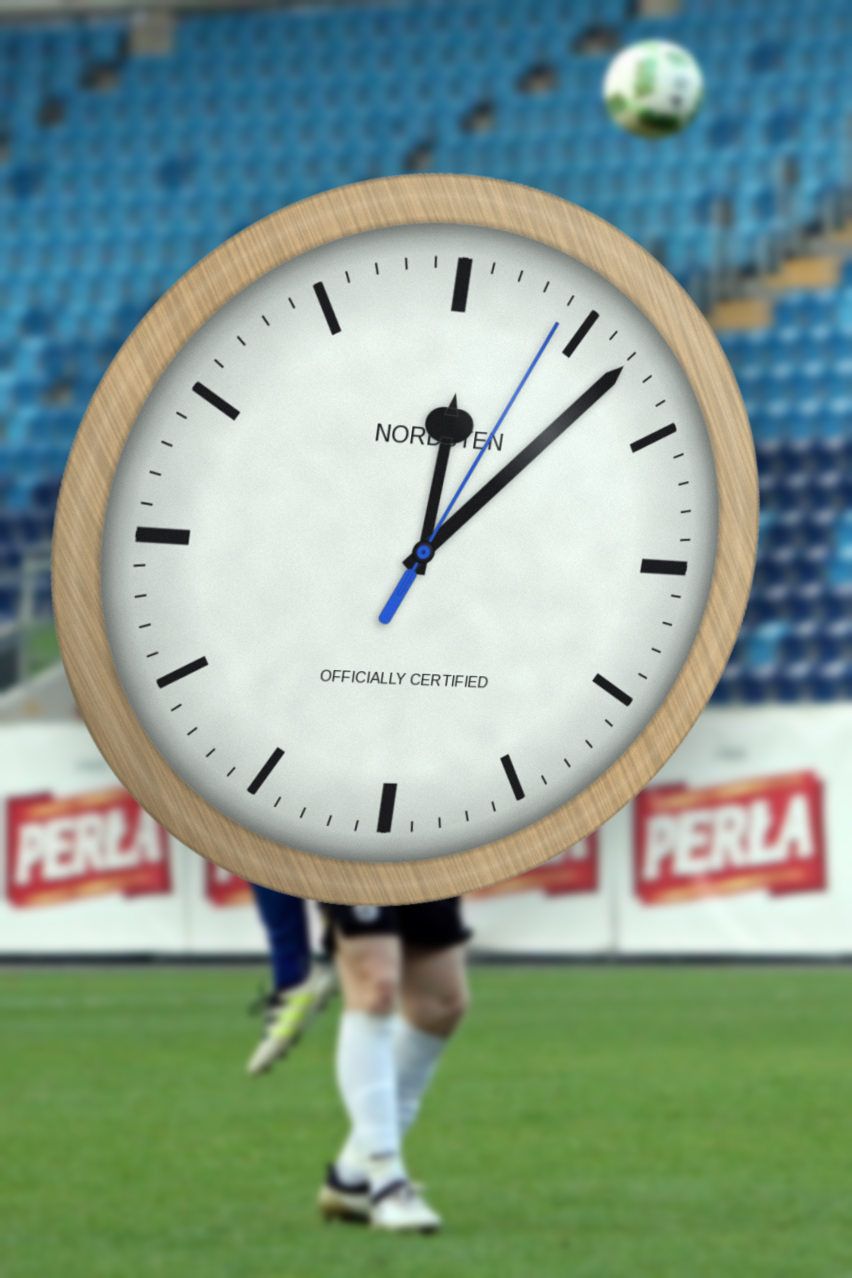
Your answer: 12 h 07 min 04 s
